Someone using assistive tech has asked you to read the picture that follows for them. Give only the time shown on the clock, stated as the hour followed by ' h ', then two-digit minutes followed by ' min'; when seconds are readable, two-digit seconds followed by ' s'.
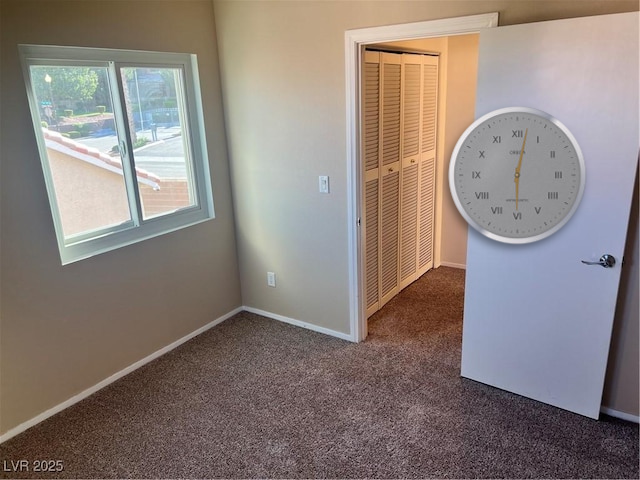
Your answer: 6 h 02 min
